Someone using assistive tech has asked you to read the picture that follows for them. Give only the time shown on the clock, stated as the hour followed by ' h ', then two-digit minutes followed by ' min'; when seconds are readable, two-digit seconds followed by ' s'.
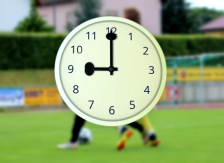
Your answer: 9 h 00 min
